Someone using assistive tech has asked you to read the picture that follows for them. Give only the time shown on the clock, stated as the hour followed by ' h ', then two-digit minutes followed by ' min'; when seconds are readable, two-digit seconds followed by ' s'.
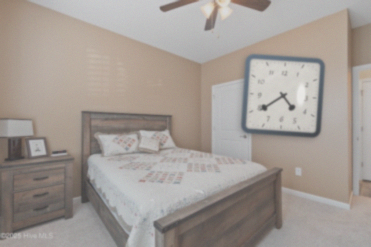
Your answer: 4 h 39 min
